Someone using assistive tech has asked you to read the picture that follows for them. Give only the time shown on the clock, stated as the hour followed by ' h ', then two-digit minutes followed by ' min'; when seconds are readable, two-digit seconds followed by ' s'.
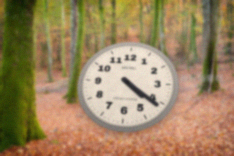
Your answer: 4 h 21 min
